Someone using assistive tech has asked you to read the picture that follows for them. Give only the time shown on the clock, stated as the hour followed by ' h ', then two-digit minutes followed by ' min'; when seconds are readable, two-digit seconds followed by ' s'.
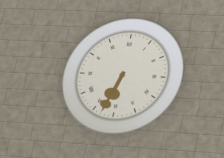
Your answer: 6 h 33 min
